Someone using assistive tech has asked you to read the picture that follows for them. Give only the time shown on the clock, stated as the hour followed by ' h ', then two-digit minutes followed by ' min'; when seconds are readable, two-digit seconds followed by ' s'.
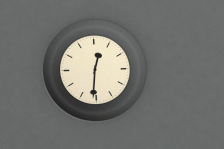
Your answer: 12 h 31 min
